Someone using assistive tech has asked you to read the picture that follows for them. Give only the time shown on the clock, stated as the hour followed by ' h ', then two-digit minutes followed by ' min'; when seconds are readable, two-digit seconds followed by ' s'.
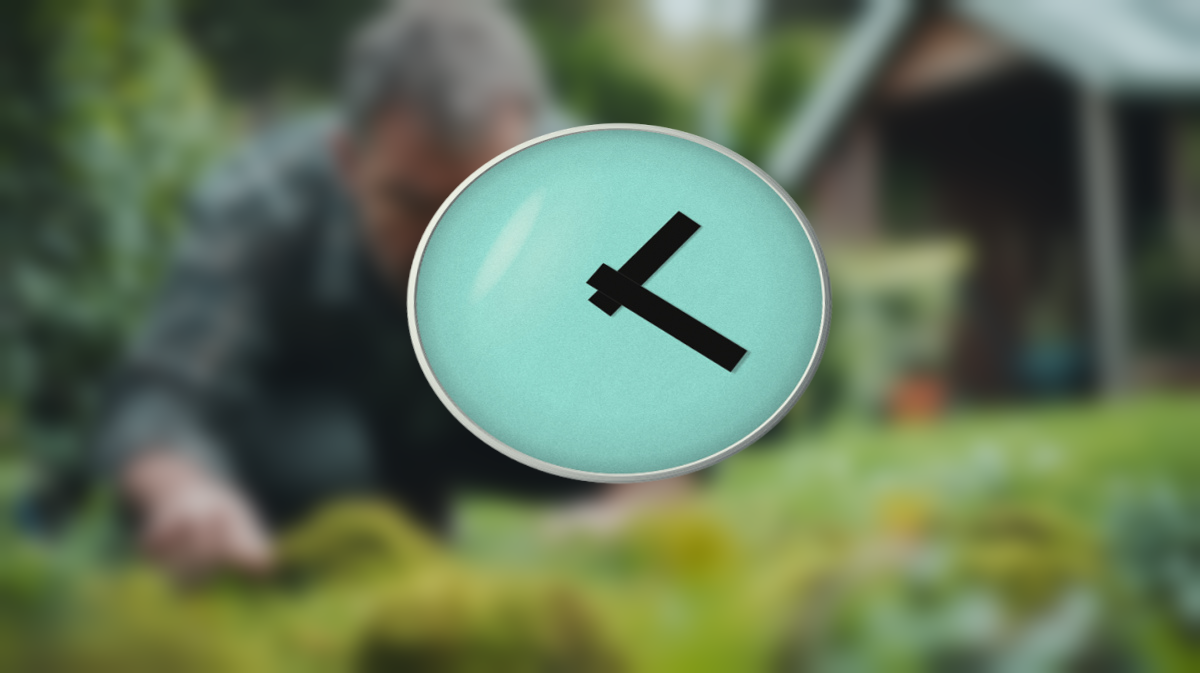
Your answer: 1 h 21 min
